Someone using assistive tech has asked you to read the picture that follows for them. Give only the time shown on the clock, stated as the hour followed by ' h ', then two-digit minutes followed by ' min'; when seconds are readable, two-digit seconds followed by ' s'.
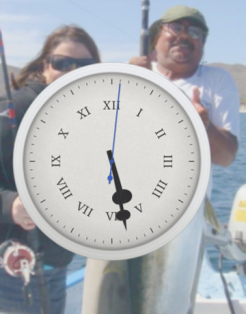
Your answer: 5 h 28 min 01 s
